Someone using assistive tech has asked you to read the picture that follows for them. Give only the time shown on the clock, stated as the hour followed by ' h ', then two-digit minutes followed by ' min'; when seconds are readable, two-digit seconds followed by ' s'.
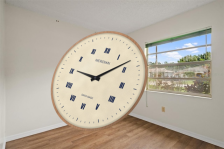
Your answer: 9 h 08 min
